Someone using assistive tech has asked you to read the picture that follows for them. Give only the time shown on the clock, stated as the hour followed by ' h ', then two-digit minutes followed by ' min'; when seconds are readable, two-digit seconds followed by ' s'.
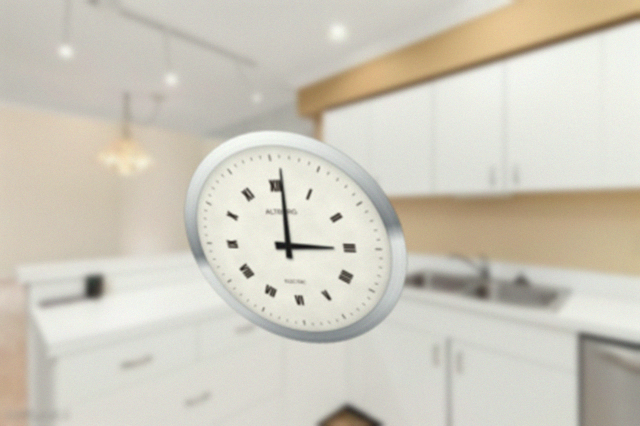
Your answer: 3 h 01 min
